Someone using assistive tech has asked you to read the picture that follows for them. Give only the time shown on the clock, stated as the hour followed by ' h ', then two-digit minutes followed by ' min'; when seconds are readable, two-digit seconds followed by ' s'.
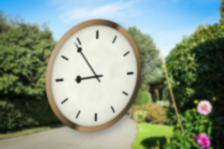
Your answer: 8 h 54 min
